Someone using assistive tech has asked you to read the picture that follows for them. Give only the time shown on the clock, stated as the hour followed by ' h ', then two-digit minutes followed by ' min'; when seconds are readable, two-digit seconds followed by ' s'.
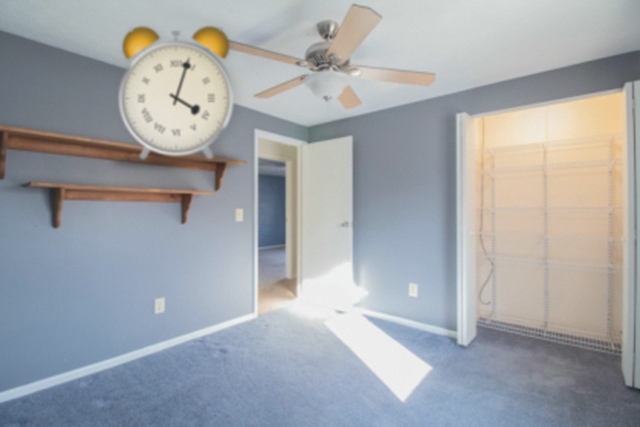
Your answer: 4 h 03 min
